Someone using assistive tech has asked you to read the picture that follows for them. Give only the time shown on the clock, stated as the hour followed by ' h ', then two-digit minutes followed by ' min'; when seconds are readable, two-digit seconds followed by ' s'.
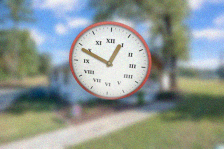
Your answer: 12 h 49 min
